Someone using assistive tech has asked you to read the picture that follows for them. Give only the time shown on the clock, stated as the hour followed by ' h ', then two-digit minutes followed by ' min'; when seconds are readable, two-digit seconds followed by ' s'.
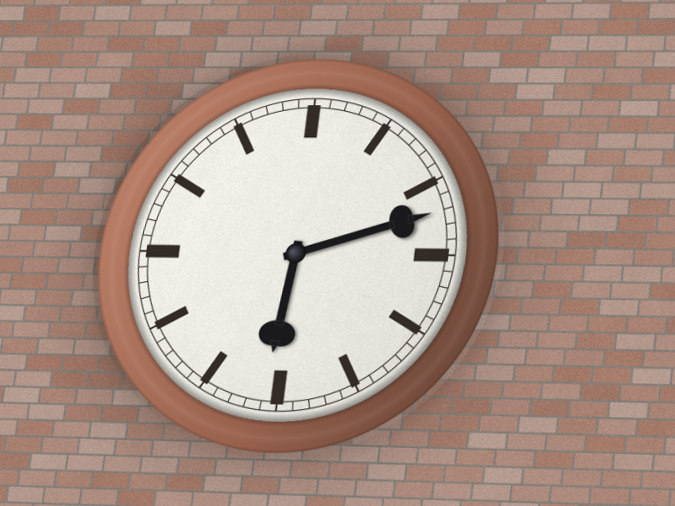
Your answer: 6 h 12 min
